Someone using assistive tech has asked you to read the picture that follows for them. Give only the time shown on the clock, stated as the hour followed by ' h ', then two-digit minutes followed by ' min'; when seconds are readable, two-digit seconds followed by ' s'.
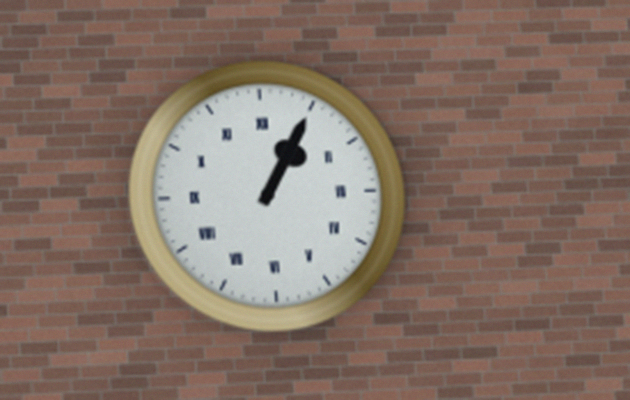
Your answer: 1 h 05 min
